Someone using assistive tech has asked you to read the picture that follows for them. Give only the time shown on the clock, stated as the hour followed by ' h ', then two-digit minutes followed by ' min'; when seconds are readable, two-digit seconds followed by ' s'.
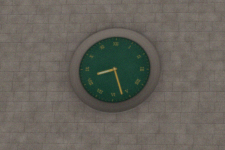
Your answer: 8 h 27 min
